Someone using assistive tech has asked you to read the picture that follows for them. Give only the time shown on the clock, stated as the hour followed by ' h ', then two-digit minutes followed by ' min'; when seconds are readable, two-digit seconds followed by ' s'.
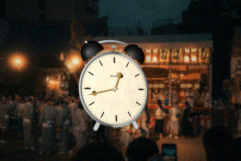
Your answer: 12 h 43 min
